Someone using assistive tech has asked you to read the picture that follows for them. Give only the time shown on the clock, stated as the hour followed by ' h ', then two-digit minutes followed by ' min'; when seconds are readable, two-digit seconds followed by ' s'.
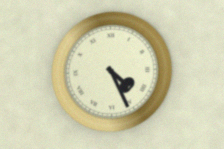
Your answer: 4 h 26 min
